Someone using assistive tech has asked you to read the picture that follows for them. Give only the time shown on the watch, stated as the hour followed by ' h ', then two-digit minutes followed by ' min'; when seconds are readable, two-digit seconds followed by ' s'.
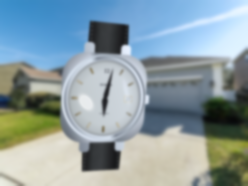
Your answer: 6 h 02 min
